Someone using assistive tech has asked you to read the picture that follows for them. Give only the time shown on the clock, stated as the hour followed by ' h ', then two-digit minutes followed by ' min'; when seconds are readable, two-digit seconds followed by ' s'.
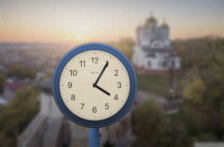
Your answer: 4 h 05 min
